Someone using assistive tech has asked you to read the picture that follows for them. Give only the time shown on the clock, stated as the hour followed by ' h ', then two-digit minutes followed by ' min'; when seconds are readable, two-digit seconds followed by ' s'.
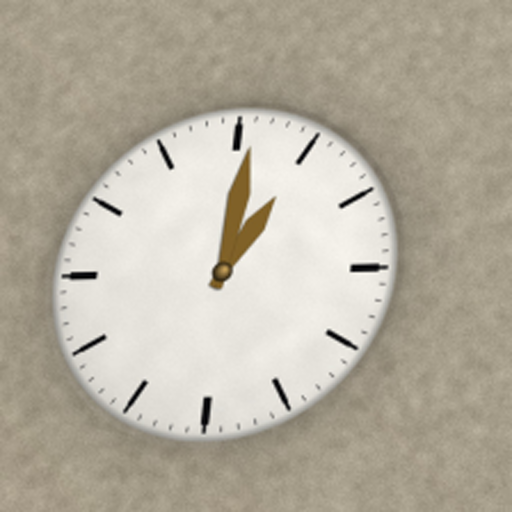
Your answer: 1 h 01 min
